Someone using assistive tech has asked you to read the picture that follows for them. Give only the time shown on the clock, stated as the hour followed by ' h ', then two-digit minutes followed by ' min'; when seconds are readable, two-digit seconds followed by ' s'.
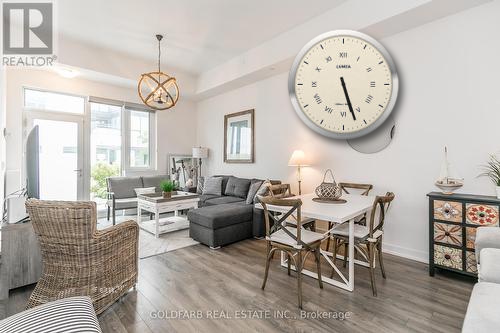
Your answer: 5 h 27 min
